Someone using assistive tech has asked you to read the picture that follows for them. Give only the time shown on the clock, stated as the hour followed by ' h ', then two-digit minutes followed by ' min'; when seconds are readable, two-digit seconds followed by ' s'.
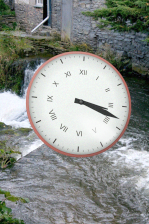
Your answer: 3 h 18 min
